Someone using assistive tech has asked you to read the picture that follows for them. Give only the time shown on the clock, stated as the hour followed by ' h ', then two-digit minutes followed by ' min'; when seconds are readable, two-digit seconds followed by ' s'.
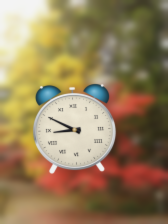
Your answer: 8 h 50 min
